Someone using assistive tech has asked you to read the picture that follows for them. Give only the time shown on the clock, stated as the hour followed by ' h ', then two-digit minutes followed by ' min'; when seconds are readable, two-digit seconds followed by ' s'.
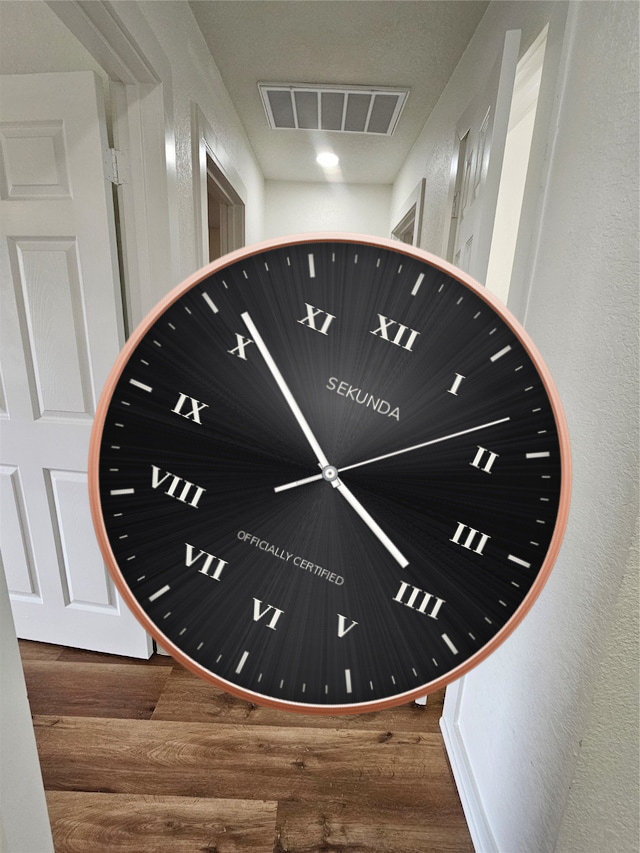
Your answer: 3 h 51 min 08 s
